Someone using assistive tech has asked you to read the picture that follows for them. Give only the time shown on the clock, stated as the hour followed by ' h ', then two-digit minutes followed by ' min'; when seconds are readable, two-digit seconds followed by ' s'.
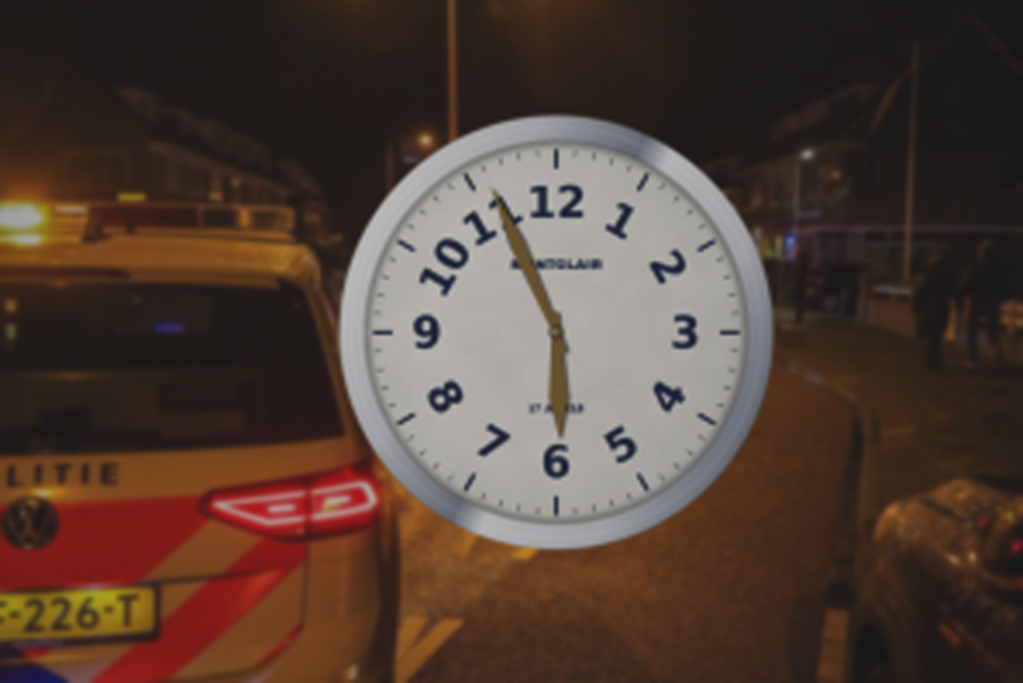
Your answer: 5 h 56 min
